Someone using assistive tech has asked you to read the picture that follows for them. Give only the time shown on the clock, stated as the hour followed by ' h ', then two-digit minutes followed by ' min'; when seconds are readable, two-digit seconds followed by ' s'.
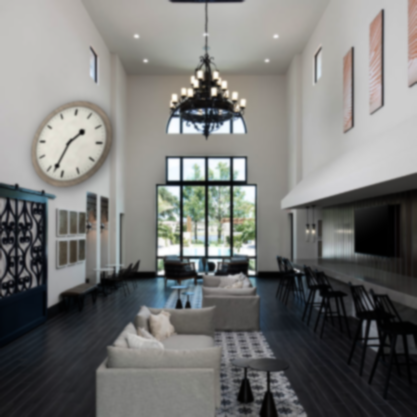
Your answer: 1 h 33 min
